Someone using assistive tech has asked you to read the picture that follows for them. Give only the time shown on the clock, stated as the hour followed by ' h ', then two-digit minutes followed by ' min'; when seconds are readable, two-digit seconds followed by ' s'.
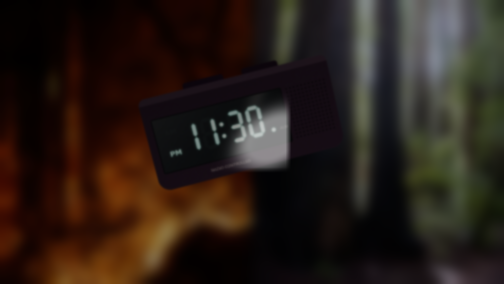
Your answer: 11 h 30 min
